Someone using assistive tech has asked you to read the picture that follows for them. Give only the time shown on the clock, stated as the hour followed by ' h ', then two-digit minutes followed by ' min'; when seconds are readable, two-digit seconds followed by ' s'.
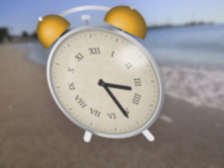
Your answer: 3 h 26 min
